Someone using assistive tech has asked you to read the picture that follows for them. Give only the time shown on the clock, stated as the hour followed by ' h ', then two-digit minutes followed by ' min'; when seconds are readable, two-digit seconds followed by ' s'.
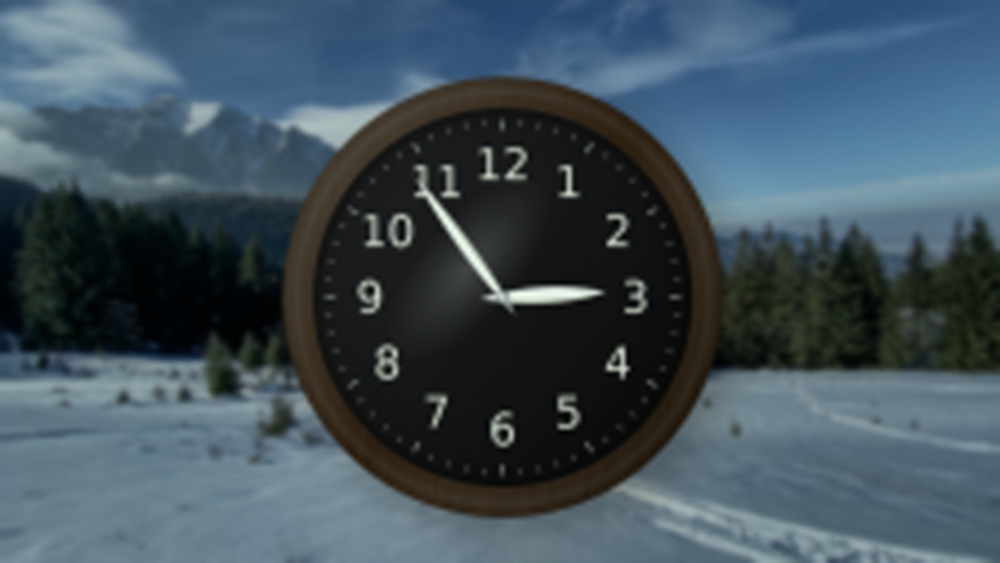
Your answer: 2 h 54 min
